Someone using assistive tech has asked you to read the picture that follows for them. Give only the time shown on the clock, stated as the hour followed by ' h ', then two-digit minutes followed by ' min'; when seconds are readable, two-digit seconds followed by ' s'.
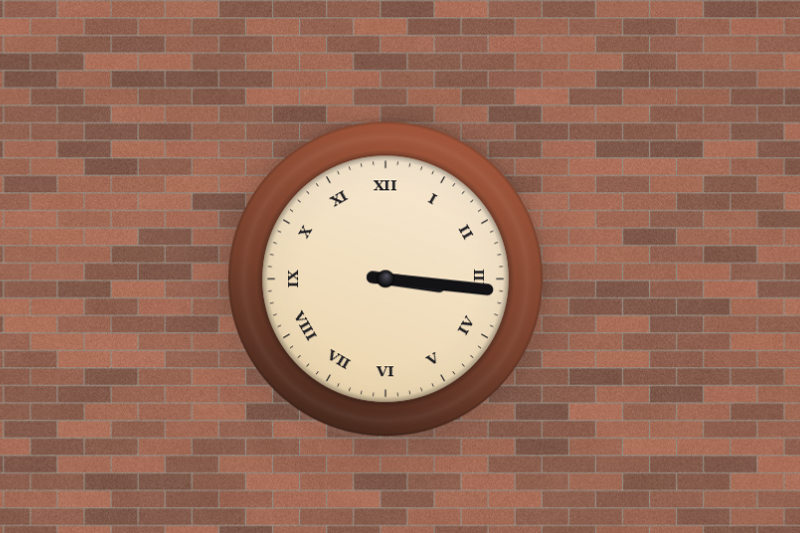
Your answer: 3 h 16 min
